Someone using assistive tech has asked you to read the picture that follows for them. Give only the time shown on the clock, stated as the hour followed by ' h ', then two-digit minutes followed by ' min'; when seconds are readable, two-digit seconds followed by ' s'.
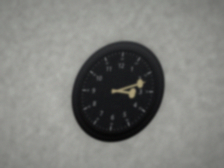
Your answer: 3 h 12 min
